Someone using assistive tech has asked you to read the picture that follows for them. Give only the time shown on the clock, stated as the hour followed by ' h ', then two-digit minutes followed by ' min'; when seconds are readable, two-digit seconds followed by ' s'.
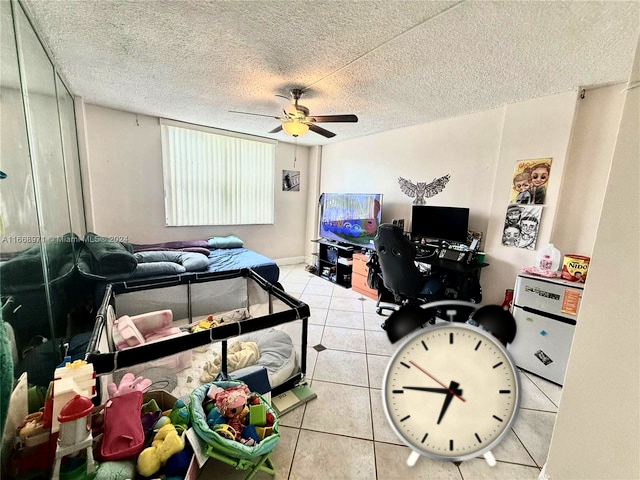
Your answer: 6 h 45 min 51 s
